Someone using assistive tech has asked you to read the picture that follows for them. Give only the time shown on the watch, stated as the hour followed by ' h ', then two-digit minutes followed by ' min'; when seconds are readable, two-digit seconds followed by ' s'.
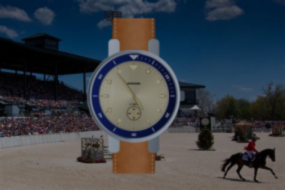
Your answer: 4 h 54 min
